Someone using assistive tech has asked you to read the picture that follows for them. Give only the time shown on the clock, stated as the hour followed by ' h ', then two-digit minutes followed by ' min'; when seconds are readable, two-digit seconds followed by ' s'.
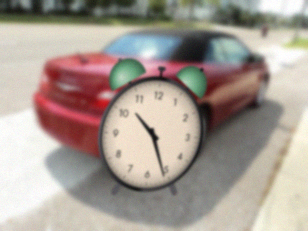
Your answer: 10 h 26 min
